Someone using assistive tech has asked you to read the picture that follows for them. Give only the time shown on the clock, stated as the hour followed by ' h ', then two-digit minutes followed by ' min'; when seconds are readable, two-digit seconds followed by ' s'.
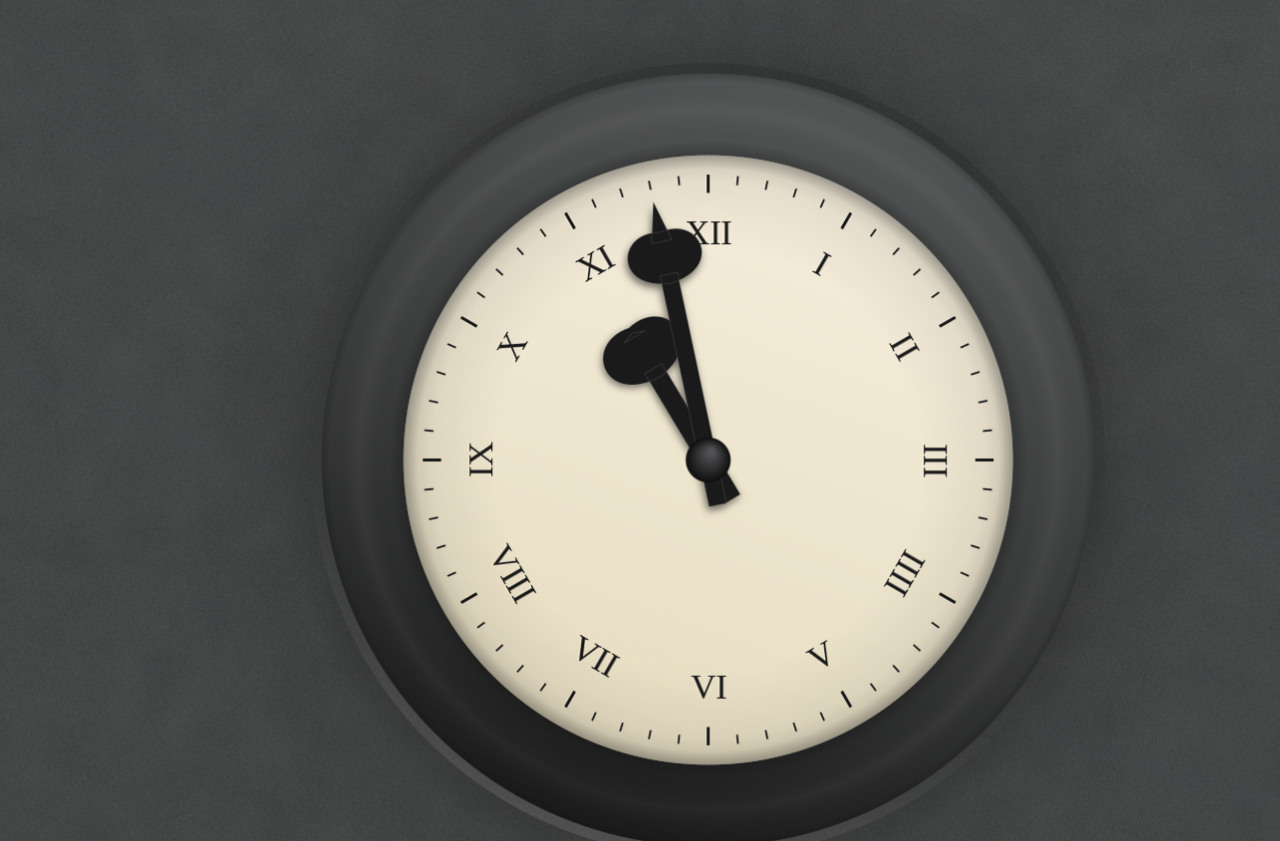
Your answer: 10 h 58 min
